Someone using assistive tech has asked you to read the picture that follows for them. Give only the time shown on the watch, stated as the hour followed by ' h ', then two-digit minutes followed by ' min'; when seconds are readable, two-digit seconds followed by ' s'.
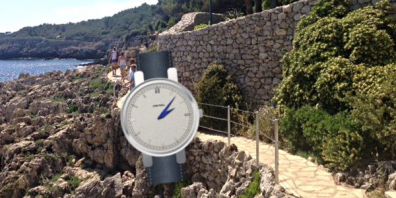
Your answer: 2 h 07 min
